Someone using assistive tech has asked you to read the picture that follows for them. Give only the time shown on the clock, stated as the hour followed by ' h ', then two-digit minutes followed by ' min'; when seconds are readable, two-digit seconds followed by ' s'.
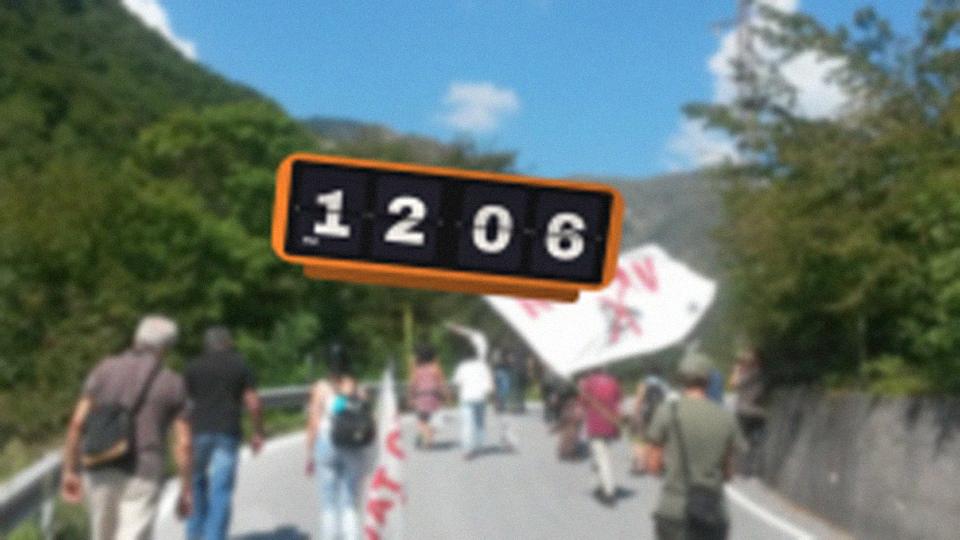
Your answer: 12 h 06 min
